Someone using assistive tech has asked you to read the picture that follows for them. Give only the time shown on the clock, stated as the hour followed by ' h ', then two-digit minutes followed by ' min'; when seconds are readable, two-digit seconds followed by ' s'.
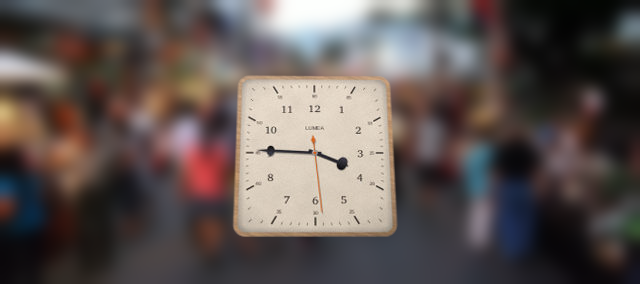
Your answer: 3 h 45 min 29 s
